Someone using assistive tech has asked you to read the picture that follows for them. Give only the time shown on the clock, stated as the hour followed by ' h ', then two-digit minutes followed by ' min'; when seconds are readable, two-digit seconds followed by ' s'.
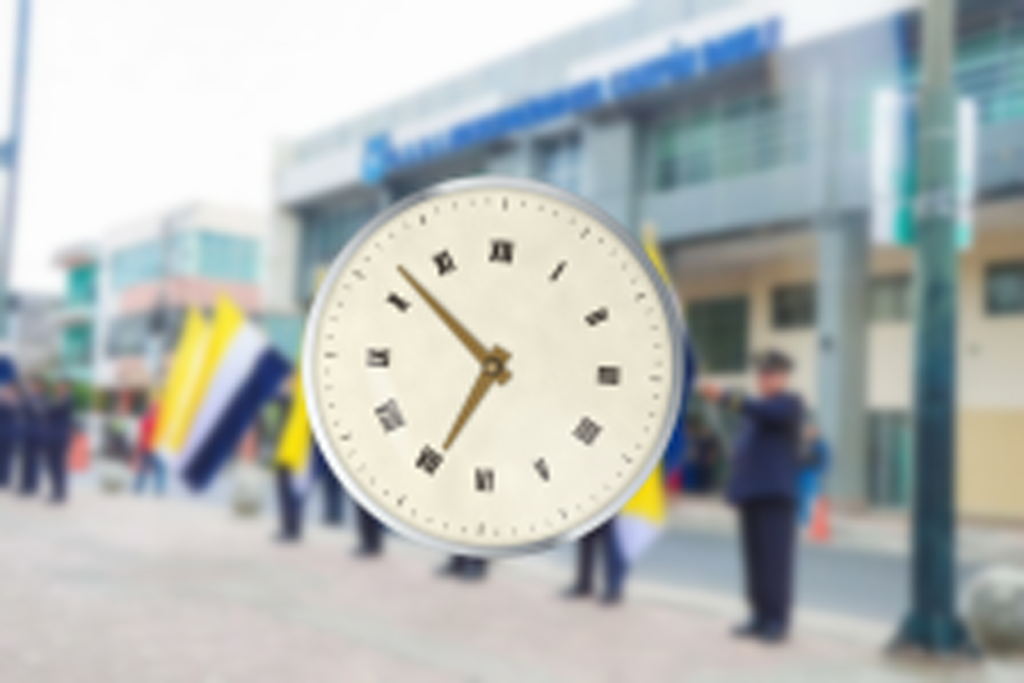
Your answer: 6 h 52 min
